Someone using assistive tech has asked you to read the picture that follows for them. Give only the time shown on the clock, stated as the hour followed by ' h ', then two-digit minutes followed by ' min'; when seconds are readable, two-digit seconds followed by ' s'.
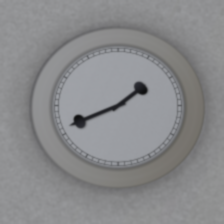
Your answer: 1 h 41 min
